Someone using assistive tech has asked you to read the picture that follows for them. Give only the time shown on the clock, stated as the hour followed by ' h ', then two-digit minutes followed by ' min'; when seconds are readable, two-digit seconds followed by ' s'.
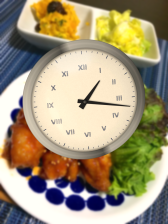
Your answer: 1 h 17 min
